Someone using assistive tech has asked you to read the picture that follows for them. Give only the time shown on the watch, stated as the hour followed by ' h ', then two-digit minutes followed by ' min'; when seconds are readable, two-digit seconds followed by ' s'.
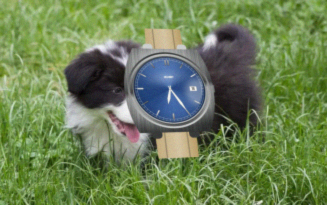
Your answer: 6 h 25 min
